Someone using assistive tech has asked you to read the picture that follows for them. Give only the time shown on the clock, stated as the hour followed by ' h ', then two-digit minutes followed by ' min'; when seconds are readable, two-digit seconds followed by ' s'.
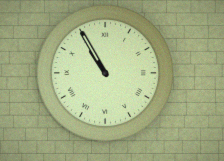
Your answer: 10 h 55 min
